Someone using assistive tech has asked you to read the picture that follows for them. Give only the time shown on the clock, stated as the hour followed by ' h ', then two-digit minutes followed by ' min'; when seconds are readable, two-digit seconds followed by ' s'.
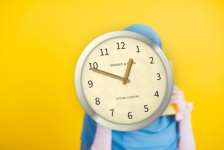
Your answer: 12 h 49 min
